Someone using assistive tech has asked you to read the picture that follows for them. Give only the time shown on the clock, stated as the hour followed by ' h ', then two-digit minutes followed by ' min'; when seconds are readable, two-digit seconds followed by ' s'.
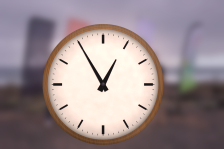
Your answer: 12 h 55 min
